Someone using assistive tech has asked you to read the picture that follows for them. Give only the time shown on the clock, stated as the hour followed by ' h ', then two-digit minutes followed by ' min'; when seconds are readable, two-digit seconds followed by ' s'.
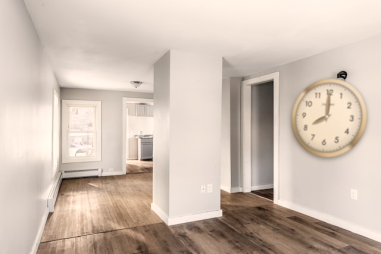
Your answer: 8 h 00 min
